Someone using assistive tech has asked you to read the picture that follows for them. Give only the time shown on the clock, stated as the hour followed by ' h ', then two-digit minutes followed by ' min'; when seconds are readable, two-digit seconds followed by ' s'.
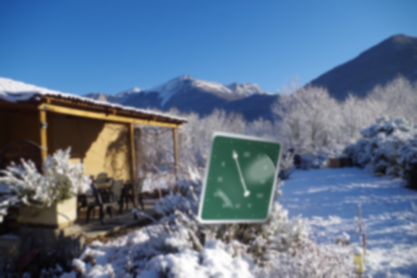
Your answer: 4 h 55 min
